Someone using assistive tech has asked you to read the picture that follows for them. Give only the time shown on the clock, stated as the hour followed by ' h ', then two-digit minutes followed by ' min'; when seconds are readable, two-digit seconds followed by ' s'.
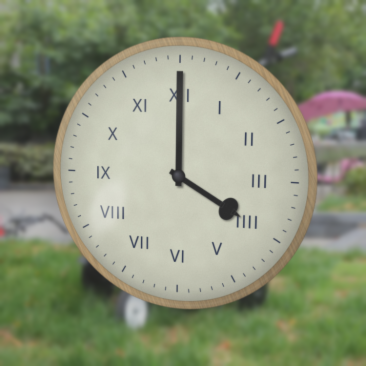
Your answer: 4 h 00 min
